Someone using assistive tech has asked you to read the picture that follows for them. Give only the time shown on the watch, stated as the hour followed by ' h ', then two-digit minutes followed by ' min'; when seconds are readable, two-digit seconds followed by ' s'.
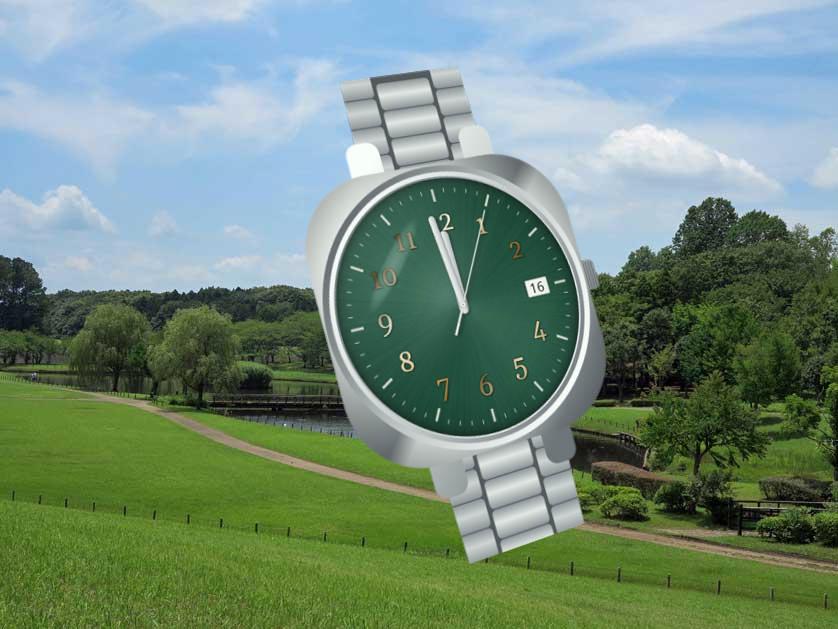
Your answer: 11 h 59 min 05 s
